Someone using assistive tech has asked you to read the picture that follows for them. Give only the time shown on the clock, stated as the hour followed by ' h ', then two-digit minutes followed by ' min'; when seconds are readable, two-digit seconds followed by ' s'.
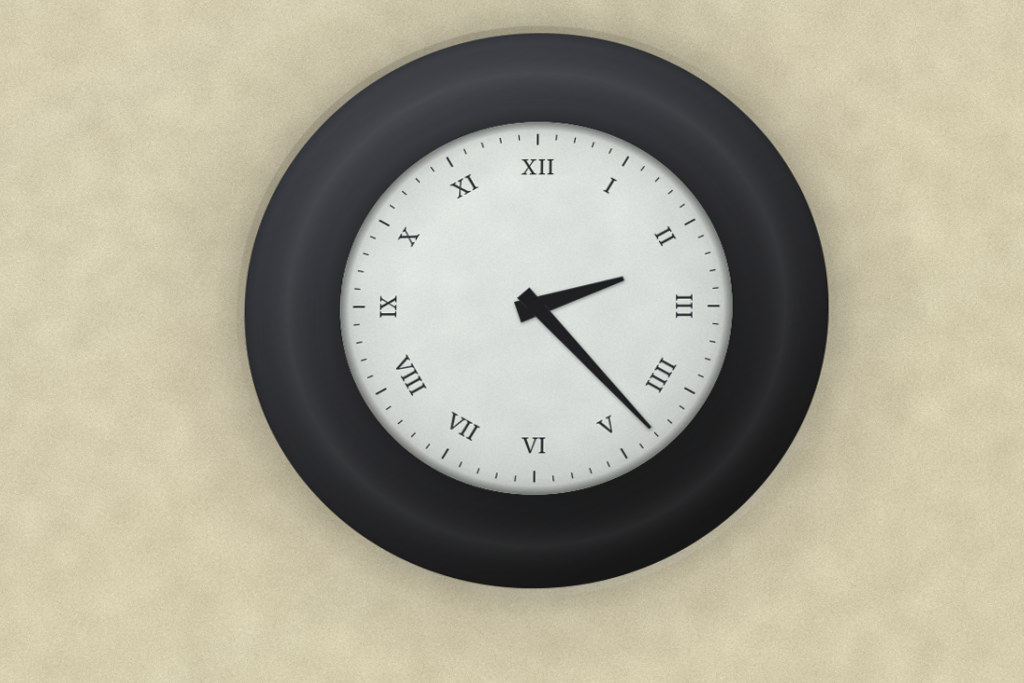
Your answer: 2 h 23 min
